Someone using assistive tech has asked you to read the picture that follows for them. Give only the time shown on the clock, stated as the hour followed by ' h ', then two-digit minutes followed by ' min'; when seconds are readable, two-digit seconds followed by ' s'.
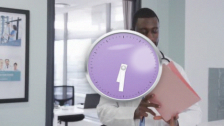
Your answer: 6 h 31 min
